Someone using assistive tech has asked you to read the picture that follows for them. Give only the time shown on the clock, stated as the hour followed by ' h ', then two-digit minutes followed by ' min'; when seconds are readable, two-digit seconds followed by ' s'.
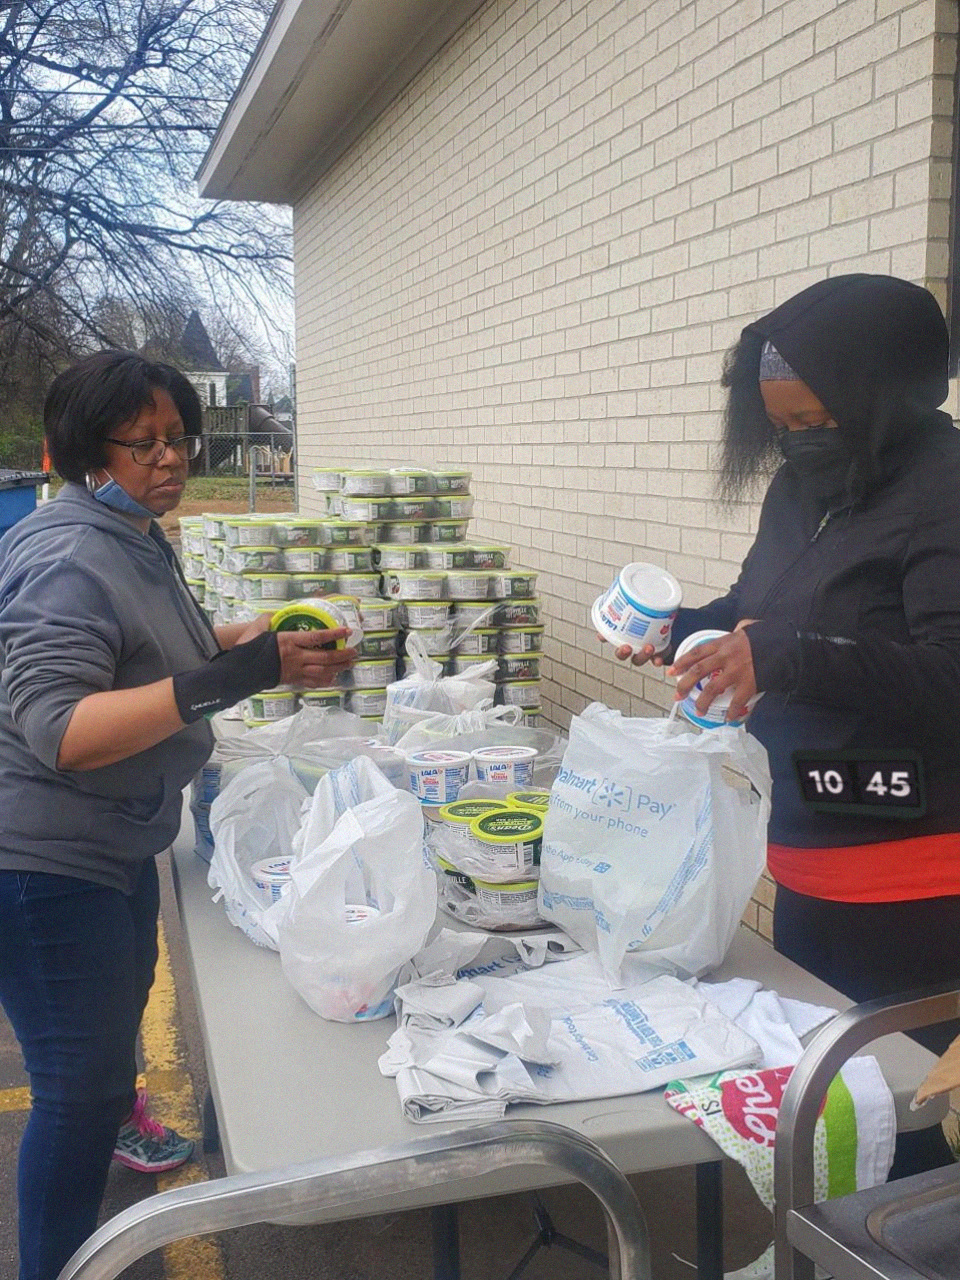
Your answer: 10 h 45 min
